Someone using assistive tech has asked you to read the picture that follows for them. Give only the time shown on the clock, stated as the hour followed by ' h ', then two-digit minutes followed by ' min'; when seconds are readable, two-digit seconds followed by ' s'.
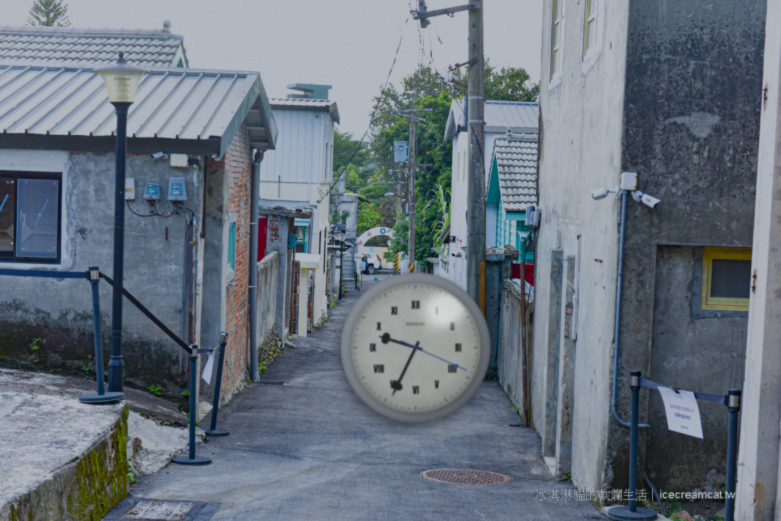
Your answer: 9 h 34 min 19 s
